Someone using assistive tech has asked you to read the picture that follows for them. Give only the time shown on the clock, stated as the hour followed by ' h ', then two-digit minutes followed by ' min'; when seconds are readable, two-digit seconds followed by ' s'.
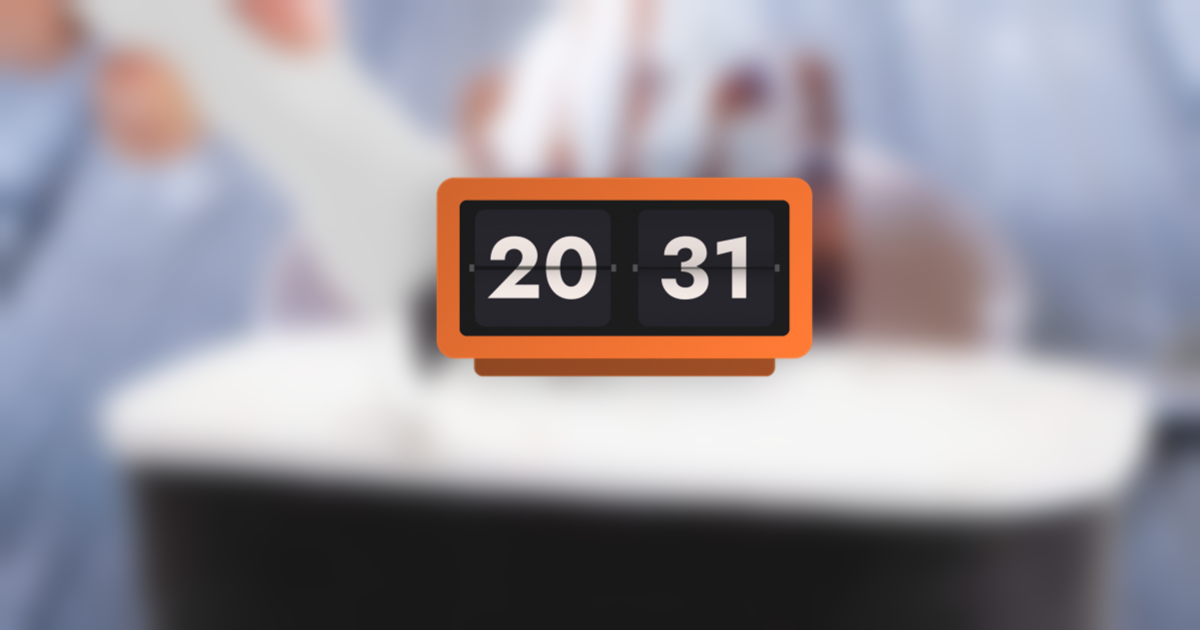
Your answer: 20 h 31 min
